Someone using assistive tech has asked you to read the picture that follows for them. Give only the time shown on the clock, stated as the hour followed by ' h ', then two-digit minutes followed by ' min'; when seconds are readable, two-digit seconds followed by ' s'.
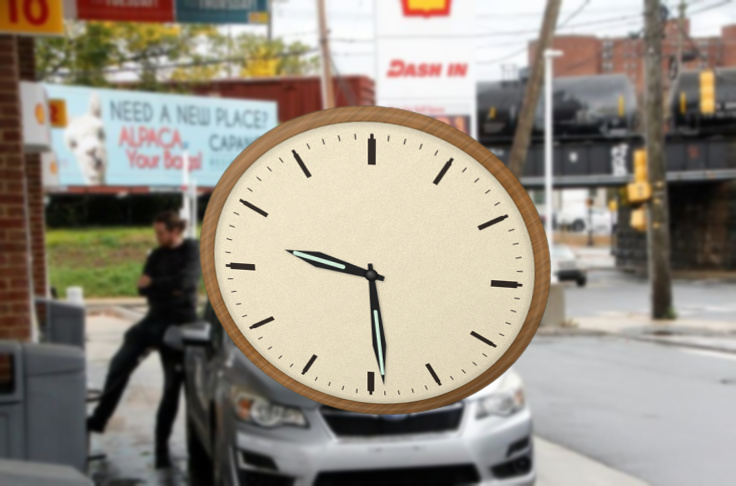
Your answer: 9 h 29 min
